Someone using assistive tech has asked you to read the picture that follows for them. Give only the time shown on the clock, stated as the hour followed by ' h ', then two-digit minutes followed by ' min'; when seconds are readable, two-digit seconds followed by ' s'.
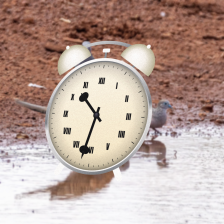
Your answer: 10 h 32 min
